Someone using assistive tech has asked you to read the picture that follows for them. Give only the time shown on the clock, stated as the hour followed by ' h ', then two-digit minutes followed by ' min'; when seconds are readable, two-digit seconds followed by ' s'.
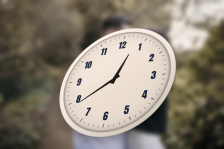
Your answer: 12 h 39 min
